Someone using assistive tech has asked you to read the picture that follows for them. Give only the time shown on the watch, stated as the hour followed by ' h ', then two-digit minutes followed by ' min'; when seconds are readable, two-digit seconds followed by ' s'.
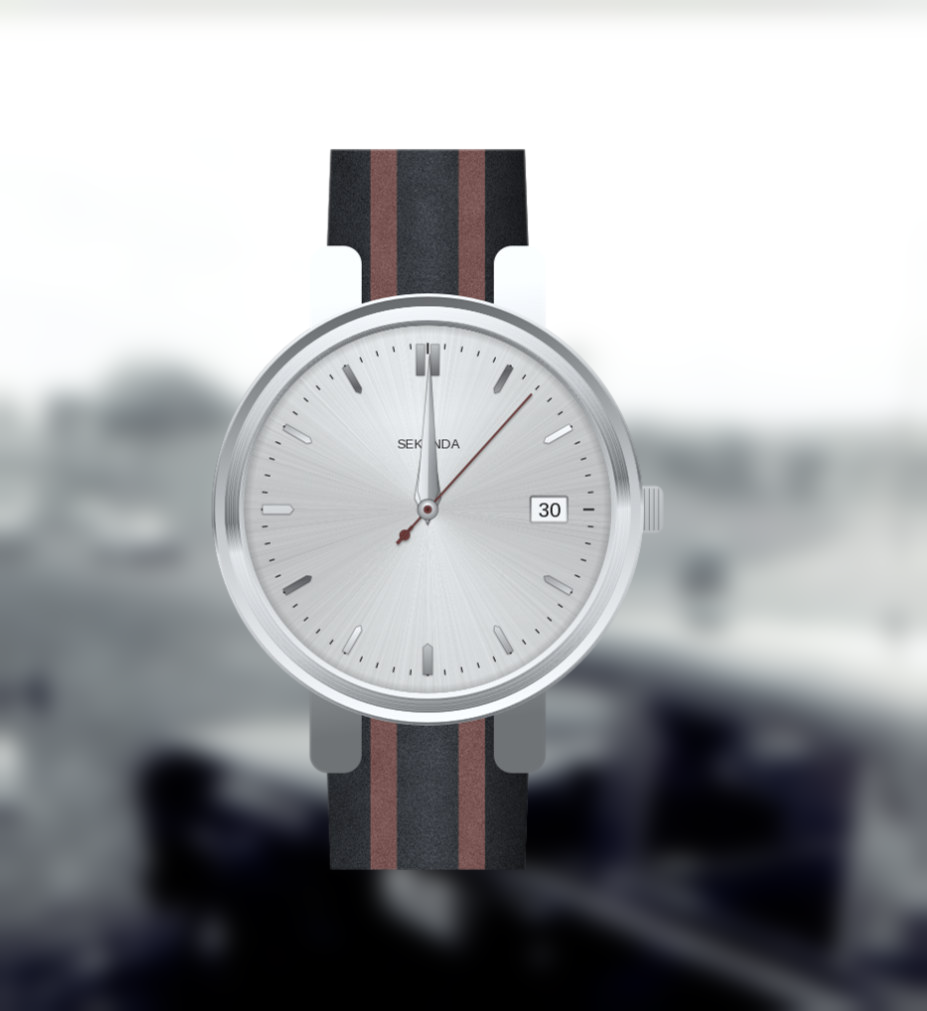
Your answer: 12 h 00 min 07 s
